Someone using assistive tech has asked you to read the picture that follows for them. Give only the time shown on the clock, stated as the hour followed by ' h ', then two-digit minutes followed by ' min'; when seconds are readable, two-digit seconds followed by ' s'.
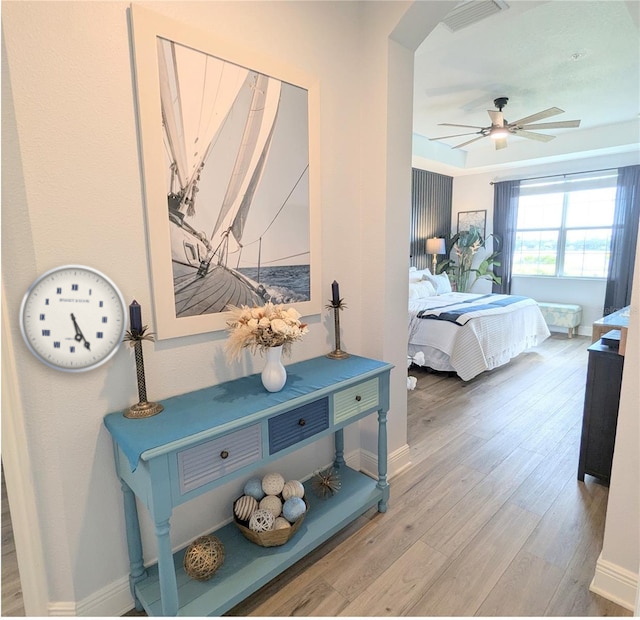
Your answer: 5 h 25 min
